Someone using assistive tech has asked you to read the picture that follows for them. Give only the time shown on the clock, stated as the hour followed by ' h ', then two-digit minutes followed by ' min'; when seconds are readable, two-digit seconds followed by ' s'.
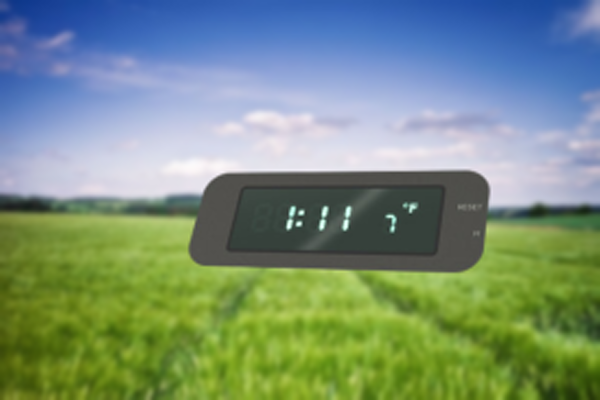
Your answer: 1 h 11 min
